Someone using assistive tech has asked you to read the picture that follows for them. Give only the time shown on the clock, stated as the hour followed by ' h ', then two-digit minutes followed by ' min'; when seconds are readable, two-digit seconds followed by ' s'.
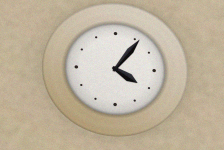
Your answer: 4 h 06 min
